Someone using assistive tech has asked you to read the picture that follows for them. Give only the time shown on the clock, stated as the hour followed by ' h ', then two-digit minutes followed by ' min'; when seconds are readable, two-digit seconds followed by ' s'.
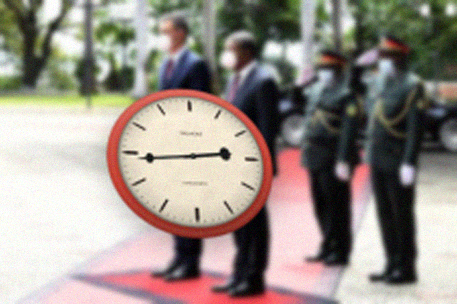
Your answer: 2 h 44 min
